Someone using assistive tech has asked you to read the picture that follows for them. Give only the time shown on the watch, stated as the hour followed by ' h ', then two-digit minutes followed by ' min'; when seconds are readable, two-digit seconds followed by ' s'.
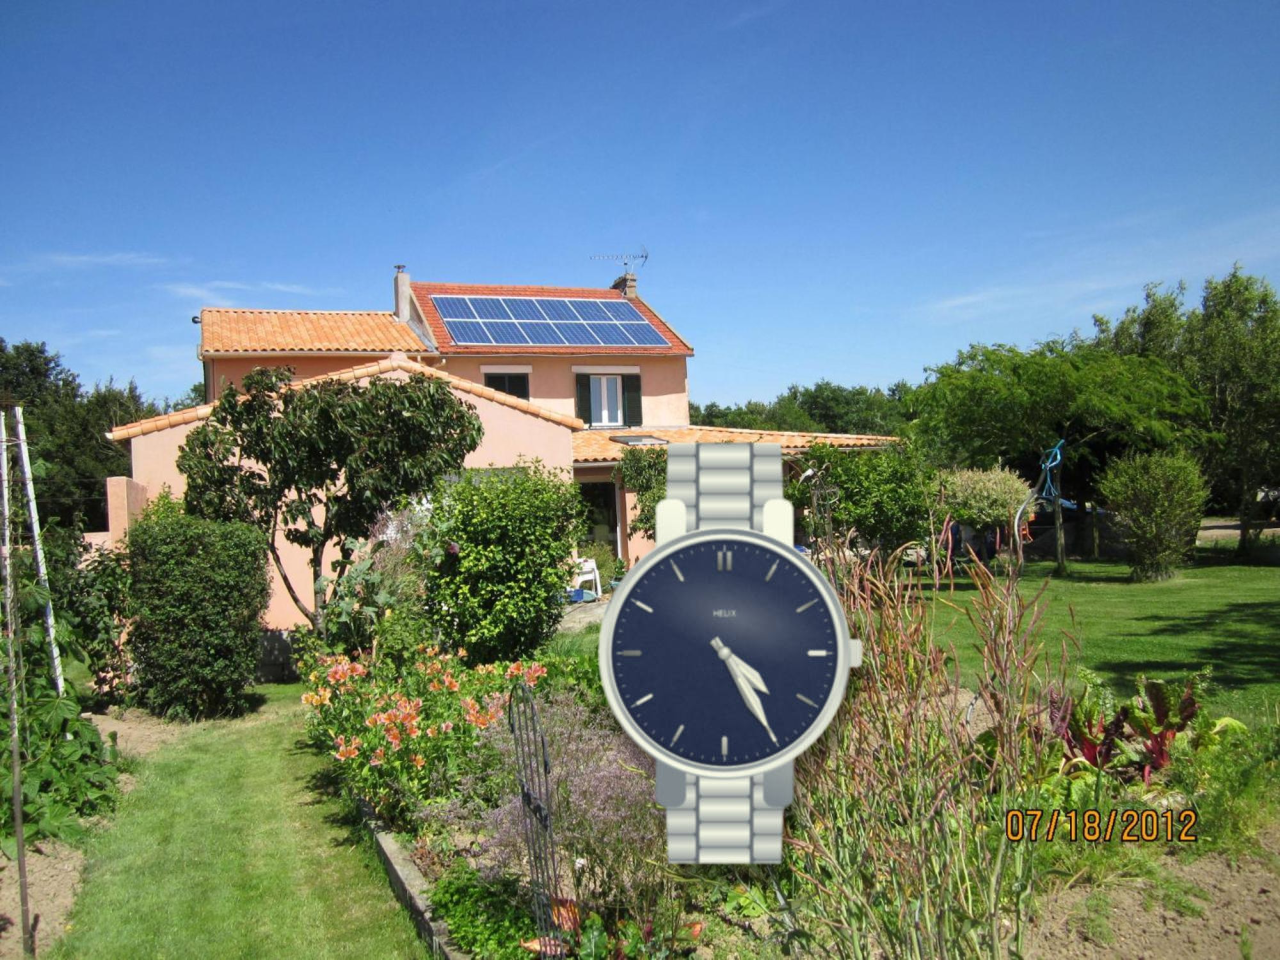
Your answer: 4 h 25 min
